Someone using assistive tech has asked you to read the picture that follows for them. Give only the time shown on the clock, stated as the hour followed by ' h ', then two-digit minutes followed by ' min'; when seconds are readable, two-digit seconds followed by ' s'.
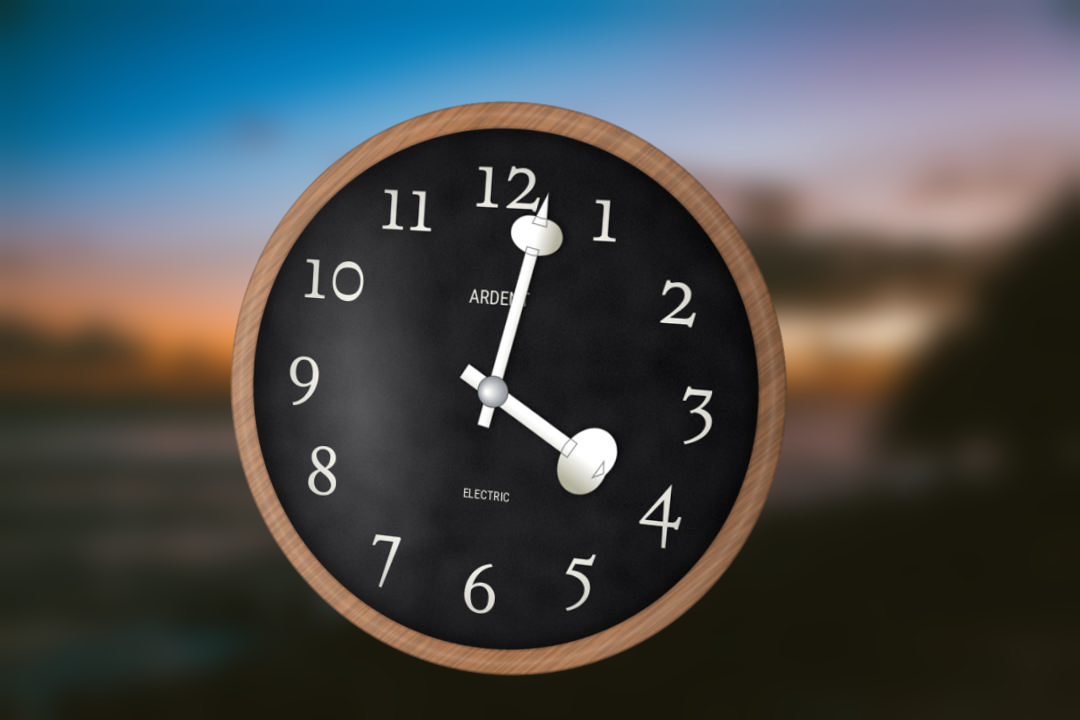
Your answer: 4 h 02 min
